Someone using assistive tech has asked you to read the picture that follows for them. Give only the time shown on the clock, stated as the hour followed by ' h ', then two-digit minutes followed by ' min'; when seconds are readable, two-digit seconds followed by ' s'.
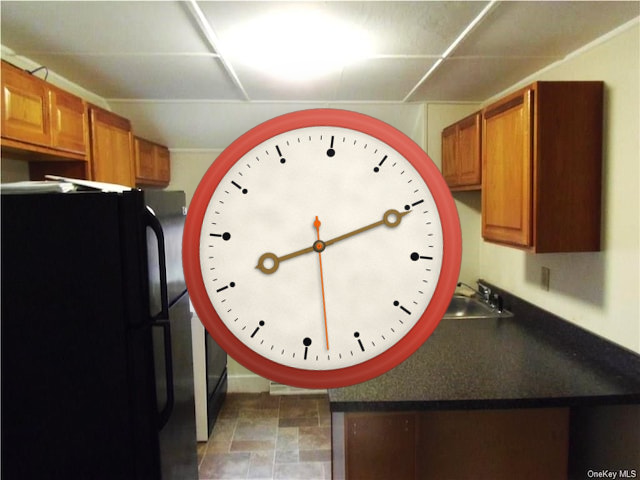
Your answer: 8 h 10 min 28 s
